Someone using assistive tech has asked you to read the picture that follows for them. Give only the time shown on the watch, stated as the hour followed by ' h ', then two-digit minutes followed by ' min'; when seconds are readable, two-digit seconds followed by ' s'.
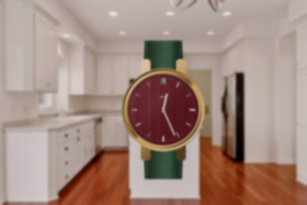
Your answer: 12 h 26 min
